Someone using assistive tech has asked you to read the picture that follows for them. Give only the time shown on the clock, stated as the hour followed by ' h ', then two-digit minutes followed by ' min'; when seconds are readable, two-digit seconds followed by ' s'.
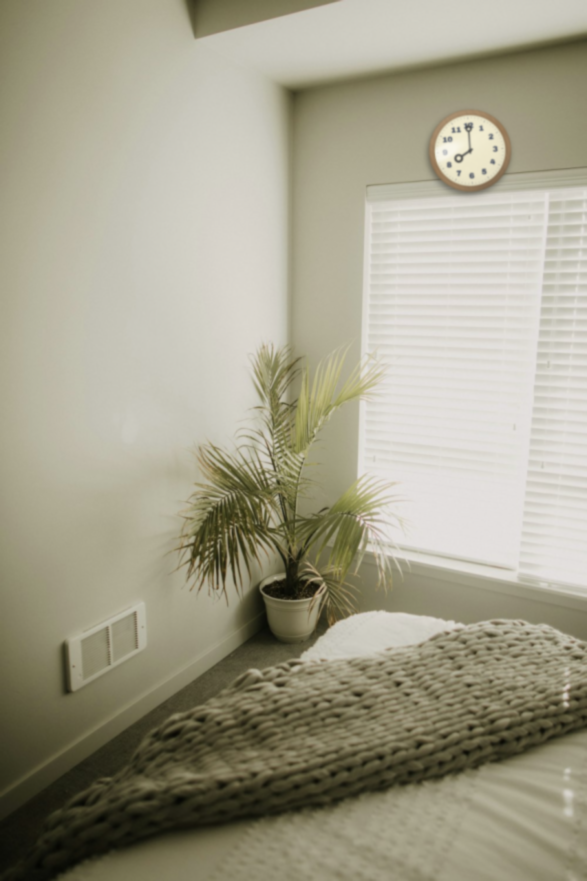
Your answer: 8 h 00 min
